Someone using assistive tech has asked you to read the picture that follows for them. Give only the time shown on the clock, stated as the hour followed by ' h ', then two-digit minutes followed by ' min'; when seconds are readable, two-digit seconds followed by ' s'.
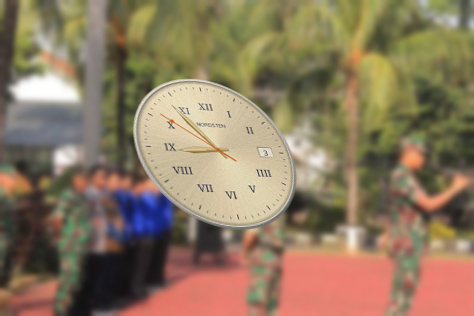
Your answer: 8 h 53 min 51 s
